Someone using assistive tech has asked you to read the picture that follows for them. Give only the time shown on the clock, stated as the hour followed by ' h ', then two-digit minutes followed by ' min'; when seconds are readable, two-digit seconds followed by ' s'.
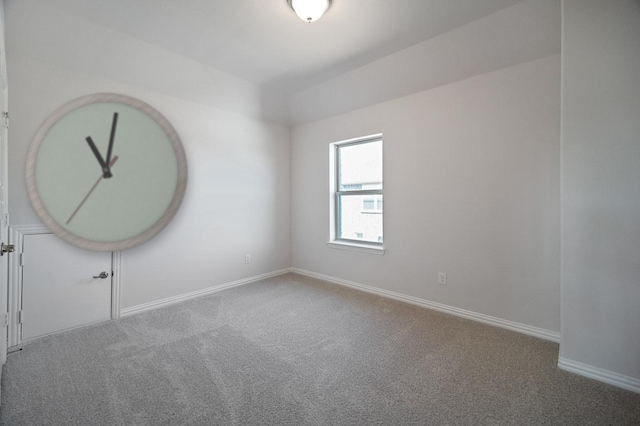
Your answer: 11 h 01 min 36 s
